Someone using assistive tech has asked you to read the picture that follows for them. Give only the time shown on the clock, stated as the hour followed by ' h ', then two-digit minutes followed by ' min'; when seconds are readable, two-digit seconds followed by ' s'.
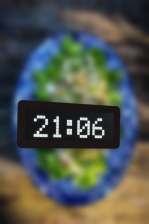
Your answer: 21 h 06 min
